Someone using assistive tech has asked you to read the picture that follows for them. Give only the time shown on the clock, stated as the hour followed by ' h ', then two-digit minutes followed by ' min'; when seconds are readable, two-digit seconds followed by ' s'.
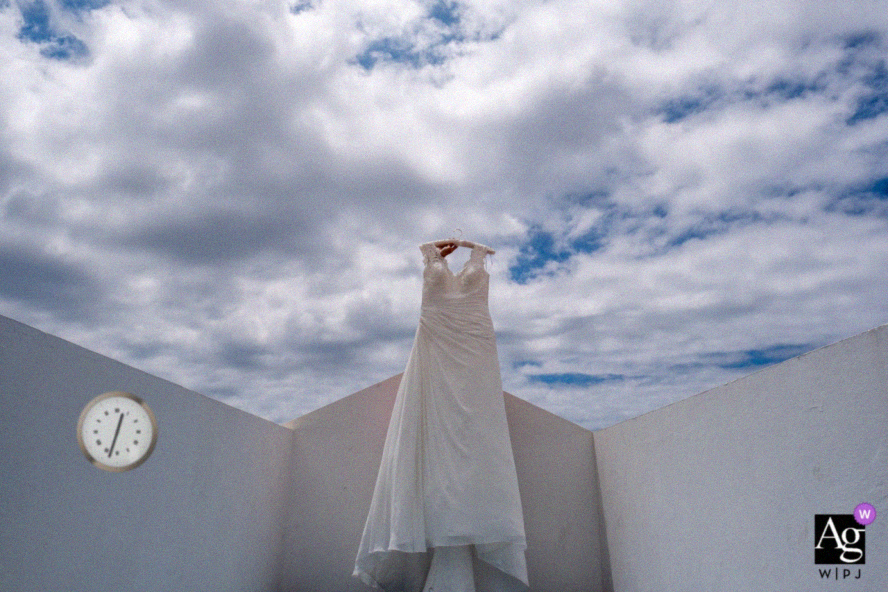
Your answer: 12 h 33 min
